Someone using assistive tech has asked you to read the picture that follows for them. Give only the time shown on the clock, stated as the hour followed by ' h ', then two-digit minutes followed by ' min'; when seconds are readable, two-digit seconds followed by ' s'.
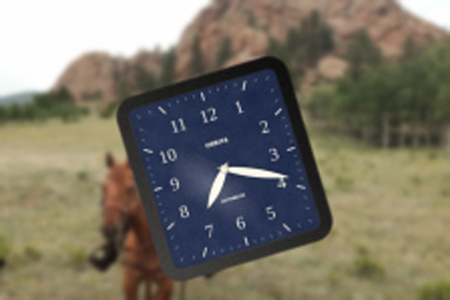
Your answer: 7 h 19 min
